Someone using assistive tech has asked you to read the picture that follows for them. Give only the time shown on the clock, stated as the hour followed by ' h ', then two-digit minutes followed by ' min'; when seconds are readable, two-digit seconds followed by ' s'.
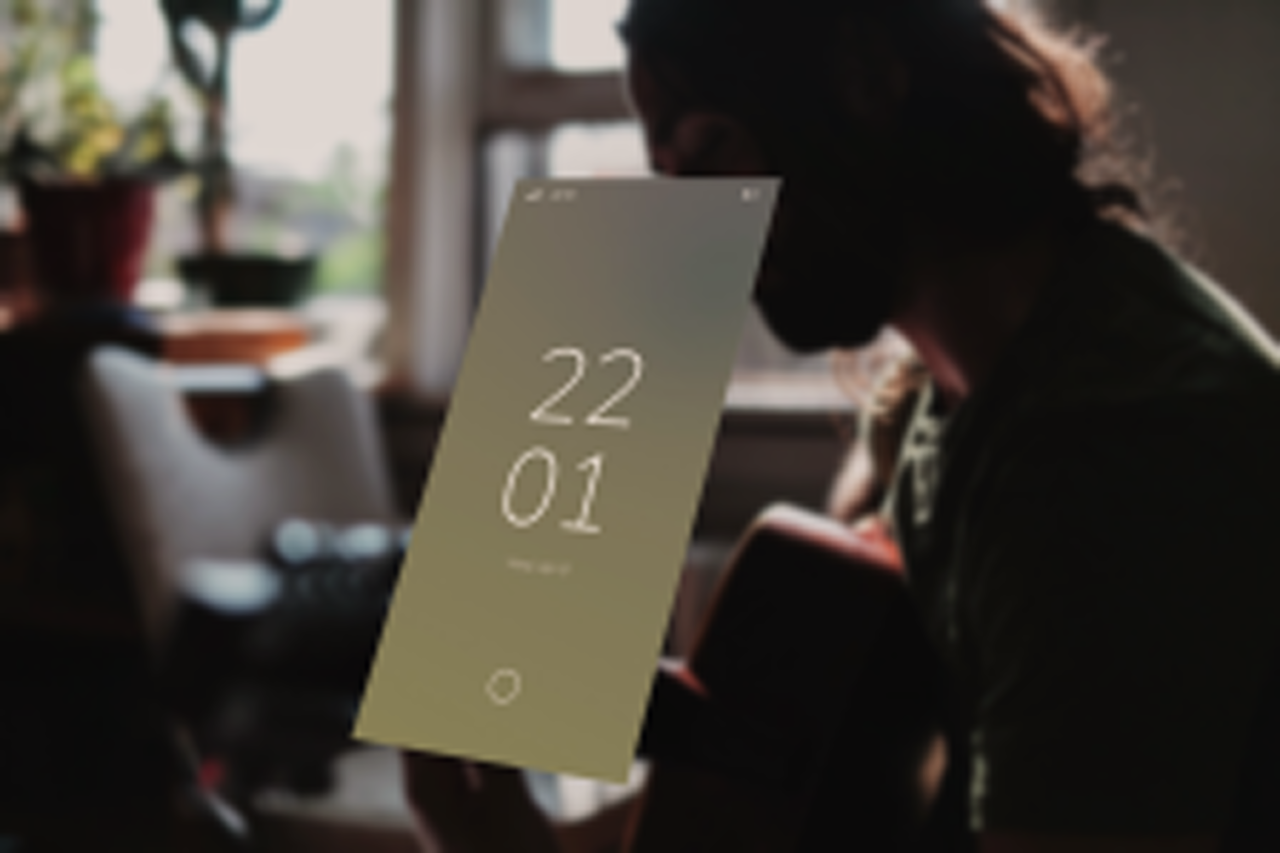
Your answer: 22 h 01 min
